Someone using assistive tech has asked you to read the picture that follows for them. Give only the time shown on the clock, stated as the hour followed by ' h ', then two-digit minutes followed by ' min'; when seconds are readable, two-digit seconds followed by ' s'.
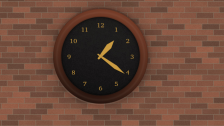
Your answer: 1 h 21 min
